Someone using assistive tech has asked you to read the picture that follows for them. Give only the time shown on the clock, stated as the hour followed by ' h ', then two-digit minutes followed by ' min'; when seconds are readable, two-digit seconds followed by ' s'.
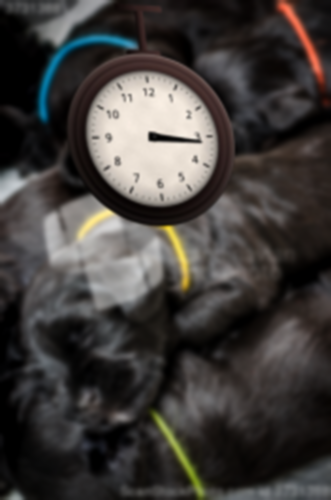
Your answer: 3 h 16 min
